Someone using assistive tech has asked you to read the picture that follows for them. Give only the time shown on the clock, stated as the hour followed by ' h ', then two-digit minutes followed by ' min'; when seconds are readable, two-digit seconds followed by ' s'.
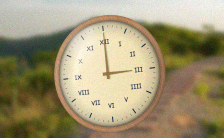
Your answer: 3 h 00 min
